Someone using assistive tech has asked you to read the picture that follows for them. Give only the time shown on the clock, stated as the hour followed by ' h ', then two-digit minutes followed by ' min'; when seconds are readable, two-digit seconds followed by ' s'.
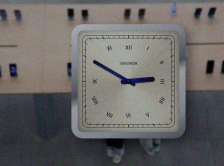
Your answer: 2 h 50 min
